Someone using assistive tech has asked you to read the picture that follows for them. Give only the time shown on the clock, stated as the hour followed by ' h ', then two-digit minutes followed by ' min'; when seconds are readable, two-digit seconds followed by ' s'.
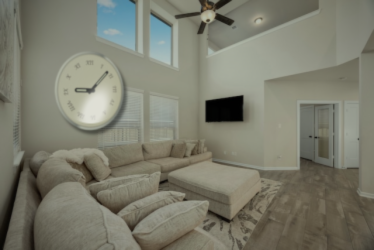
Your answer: 9 h 08 min
